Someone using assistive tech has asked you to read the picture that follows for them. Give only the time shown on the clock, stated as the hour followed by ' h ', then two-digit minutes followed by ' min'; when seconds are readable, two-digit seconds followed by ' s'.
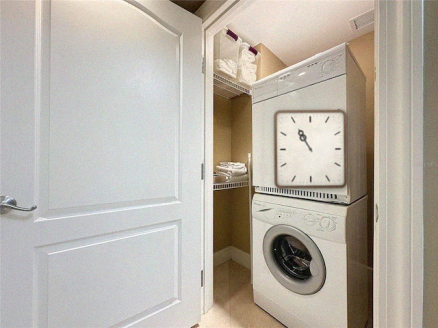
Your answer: 10 h 55 min
